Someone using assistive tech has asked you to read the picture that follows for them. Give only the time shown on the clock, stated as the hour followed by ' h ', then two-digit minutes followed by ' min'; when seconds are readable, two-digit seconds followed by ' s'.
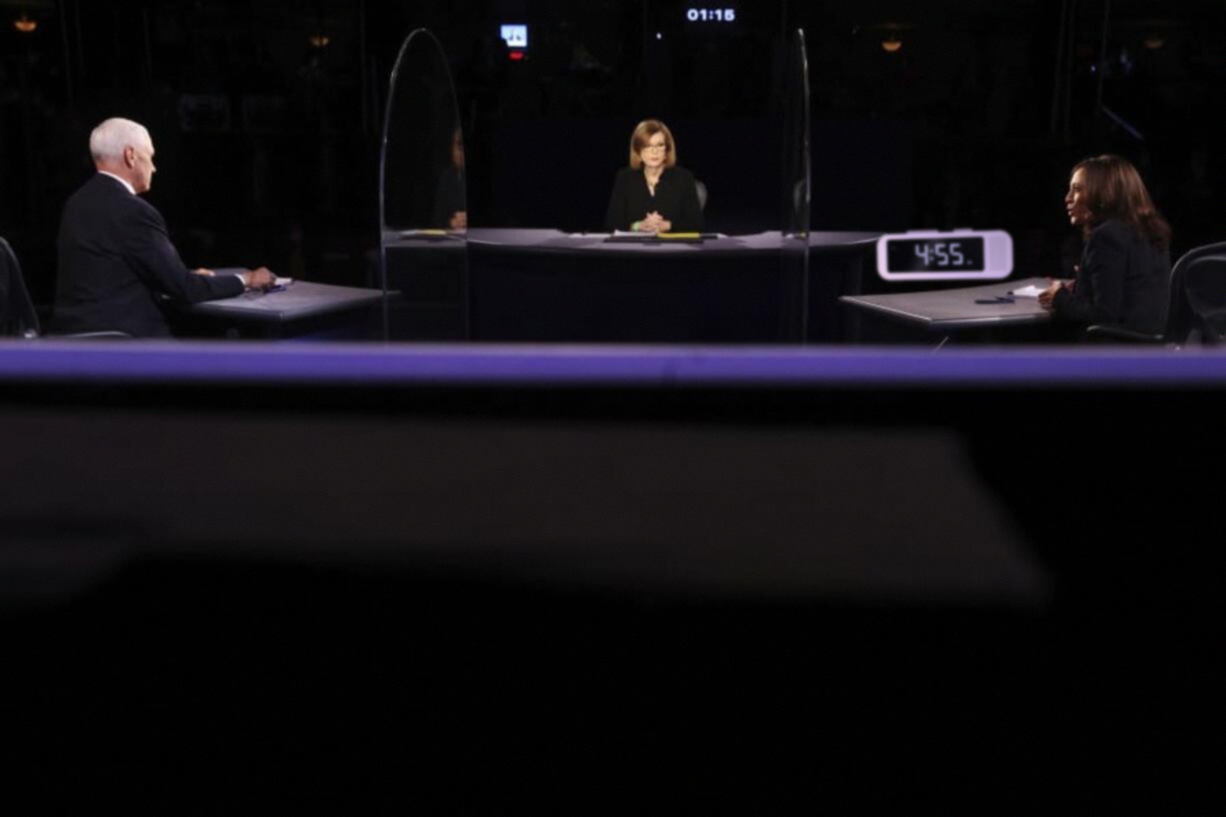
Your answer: 4 h 55 min
